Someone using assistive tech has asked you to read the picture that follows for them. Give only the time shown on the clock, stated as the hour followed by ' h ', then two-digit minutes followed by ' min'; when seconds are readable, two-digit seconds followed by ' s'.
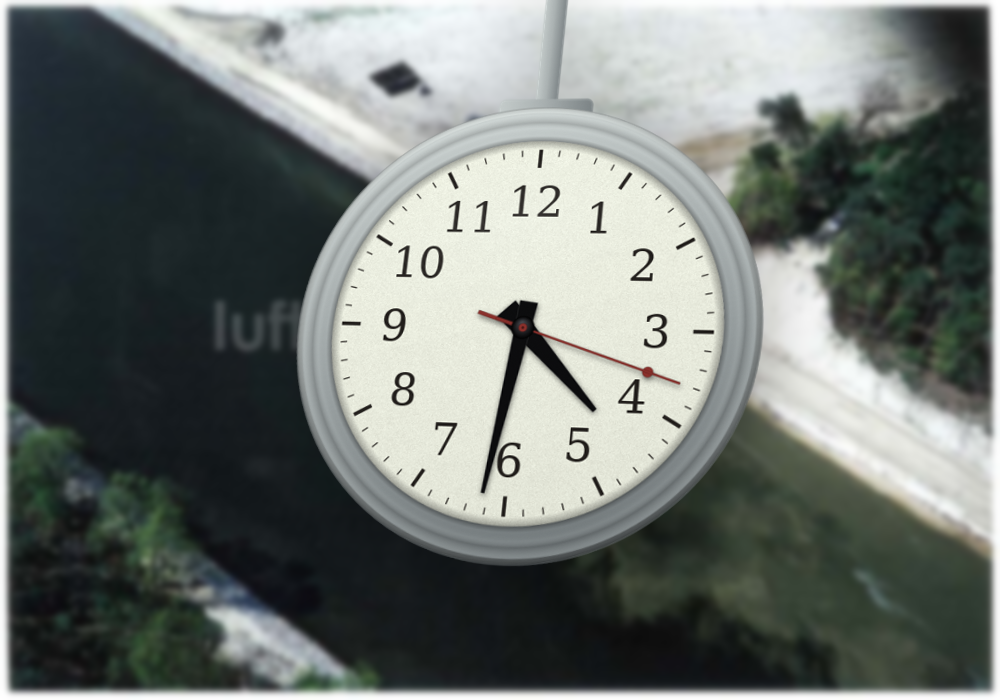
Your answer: 4 h 31 min 18 s
